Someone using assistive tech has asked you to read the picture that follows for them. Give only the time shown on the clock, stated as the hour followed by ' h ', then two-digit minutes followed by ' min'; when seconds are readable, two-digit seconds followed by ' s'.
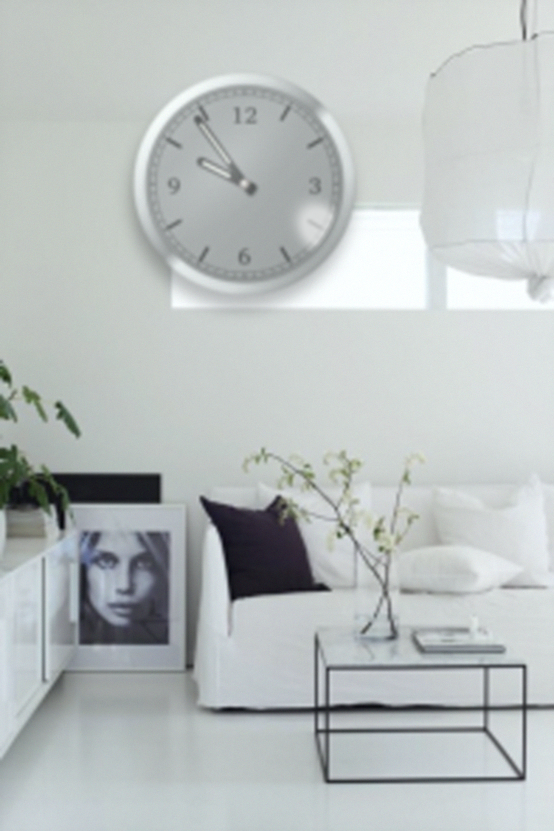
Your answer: 9 h 54 min
